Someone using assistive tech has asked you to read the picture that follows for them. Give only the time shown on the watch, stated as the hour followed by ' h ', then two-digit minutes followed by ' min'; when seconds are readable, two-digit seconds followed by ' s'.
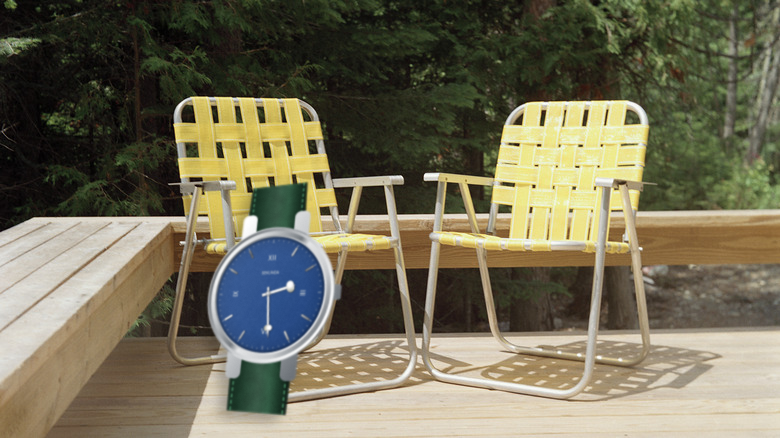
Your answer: 2 h 29 min
